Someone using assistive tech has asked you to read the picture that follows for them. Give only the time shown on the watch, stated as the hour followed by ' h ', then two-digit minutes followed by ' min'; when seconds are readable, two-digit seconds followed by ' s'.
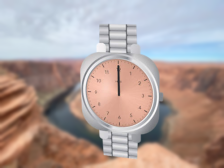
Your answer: 12 h 00 min
